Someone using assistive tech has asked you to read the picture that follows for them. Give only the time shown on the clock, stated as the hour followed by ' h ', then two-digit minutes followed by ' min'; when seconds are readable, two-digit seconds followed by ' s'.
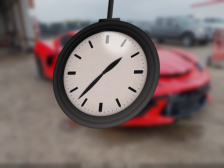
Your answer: 1 h 37 min
